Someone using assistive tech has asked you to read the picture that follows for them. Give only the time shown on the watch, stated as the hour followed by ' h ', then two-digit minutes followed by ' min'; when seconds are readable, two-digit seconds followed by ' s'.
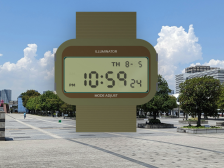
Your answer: 10 h 59 min 24 s
